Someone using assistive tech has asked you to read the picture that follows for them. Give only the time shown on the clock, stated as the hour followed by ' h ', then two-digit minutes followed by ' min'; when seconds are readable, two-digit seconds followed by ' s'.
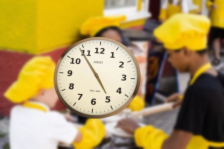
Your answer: 4 h 54 min
